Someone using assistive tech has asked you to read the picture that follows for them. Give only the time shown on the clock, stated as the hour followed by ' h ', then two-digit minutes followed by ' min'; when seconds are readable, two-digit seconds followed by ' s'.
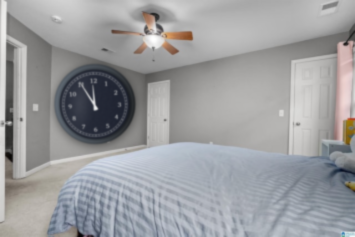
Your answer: 11 h 55 min
